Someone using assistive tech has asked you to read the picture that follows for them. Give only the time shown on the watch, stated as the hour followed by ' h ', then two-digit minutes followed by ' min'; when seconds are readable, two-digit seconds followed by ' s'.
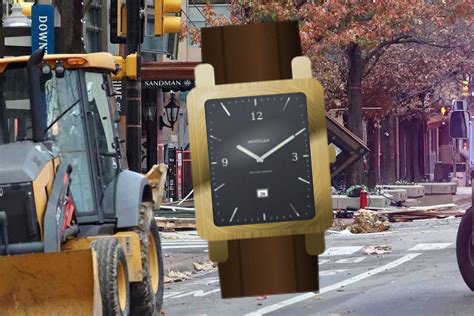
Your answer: 10 h 10 min
